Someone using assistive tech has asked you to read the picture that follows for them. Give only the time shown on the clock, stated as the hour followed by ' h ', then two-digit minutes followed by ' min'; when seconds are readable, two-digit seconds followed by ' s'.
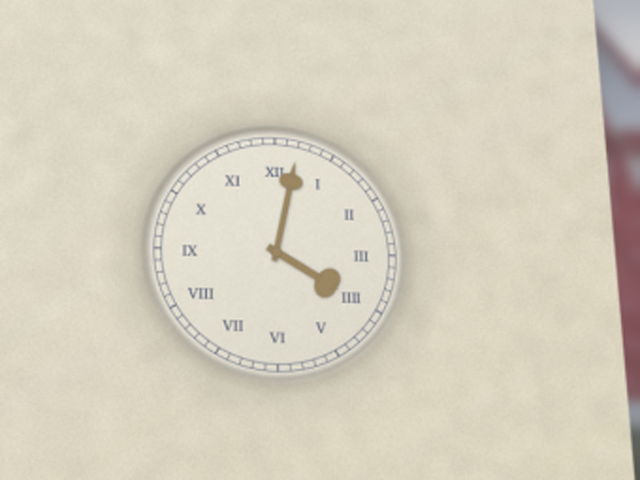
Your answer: 4 h 02 min
